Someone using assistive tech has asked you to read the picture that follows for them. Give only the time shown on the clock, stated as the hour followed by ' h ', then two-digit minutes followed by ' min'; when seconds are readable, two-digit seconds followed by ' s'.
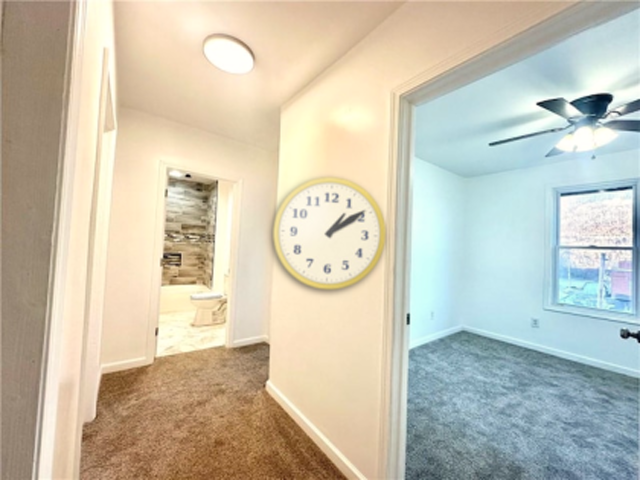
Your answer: 1 h 09 min
